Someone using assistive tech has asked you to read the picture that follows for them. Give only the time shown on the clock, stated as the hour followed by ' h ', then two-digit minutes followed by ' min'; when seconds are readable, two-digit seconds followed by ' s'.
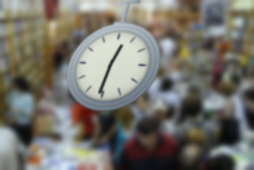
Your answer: 12 h 31 min
